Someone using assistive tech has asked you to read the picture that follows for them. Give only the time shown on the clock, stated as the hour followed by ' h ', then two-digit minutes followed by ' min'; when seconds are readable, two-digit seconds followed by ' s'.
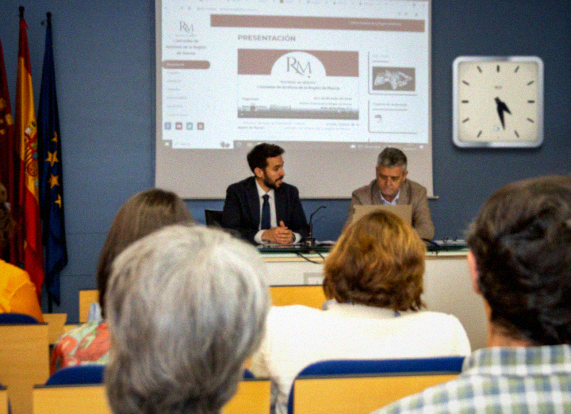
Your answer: 4 h 28 min
